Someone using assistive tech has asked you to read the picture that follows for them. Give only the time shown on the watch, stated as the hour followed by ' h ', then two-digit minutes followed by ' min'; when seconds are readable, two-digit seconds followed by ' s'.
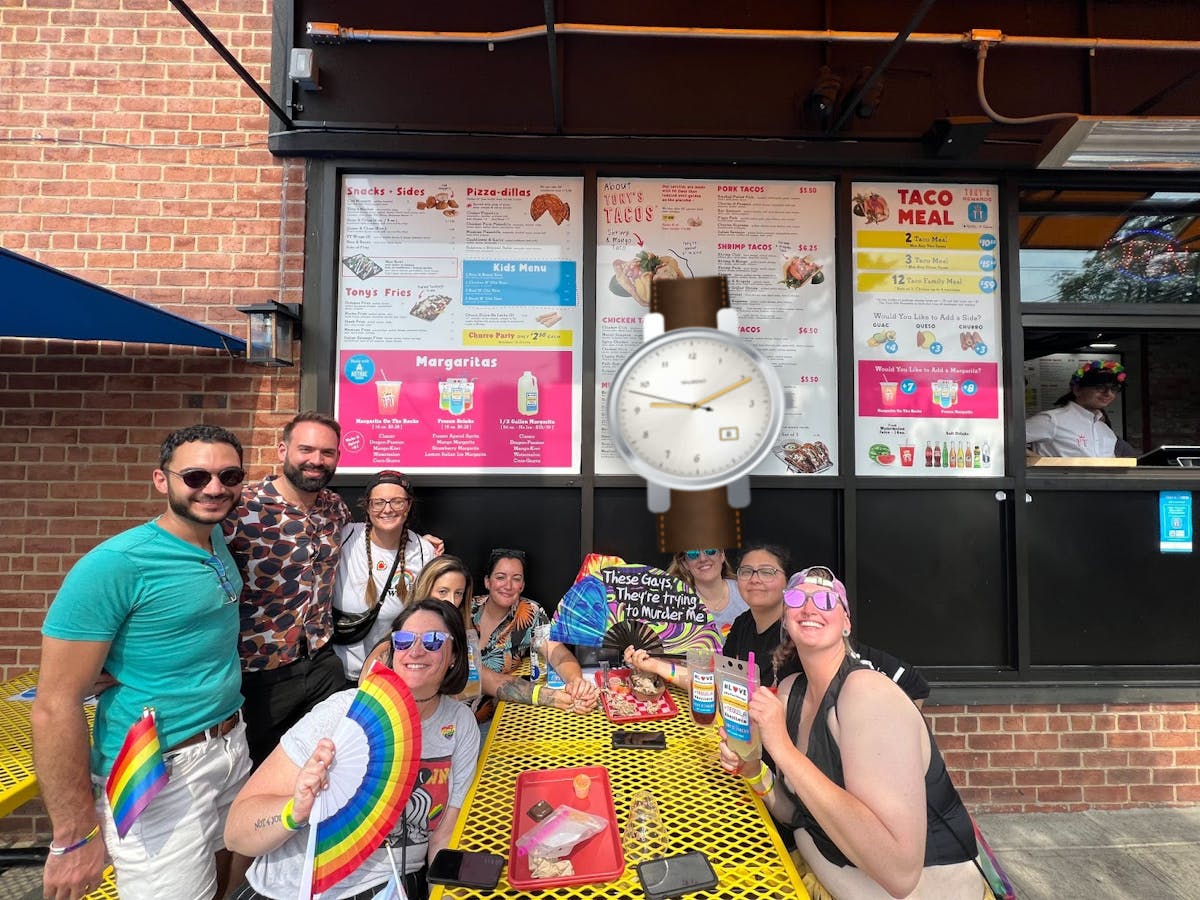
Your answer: 9 h 10 min 48 s
